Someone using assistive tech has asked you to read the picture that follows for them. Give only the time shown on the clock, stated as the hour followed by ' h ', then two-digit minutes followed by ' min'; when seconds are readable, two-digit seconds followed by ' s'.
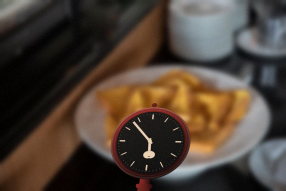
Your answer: 5 h 53 min
